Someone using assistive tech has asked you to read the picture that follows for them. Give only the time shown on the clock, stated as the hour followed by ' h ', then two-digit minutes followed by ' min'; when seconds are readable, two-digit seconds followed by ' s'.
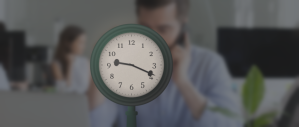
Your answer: 9 h 19 min
